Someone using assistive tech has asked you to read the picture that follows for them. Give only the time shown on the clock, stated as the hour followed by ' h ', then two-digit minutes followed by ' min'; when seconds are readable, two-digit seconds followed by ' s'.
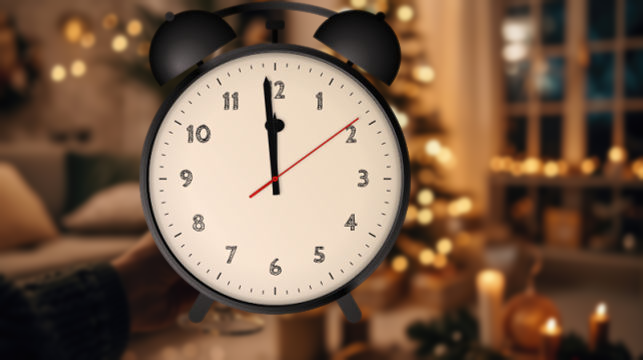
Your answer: 11 h 59 min 09 s
